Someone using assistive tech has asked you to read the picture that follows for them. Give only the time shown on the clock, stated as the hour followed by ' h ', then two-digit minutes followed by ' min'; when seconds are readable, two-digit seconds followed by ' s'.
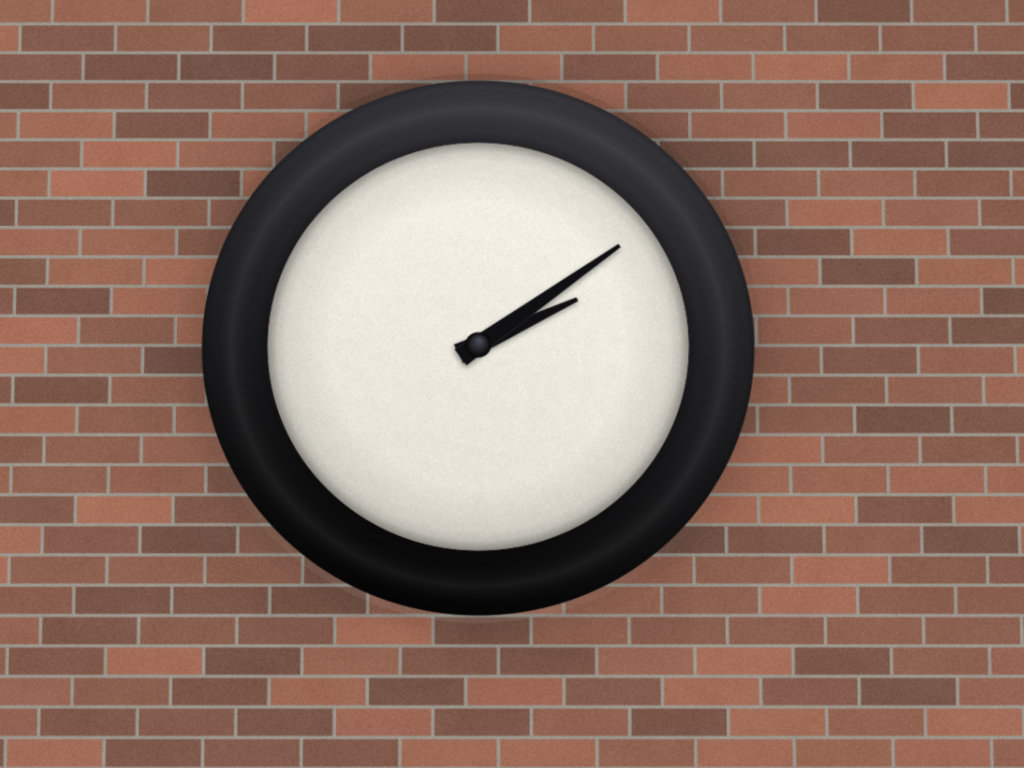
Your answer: 2 h 09 min
